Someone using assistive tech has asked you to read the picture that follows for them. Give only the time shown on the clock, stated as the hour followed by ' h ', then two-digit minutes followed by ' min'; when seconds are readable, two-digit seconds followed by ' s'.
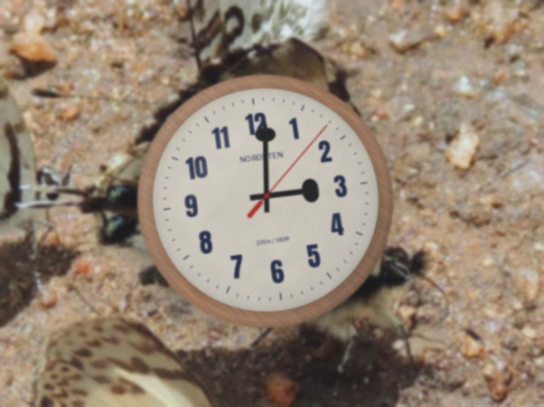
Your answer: 3 h 01 min 08 s
